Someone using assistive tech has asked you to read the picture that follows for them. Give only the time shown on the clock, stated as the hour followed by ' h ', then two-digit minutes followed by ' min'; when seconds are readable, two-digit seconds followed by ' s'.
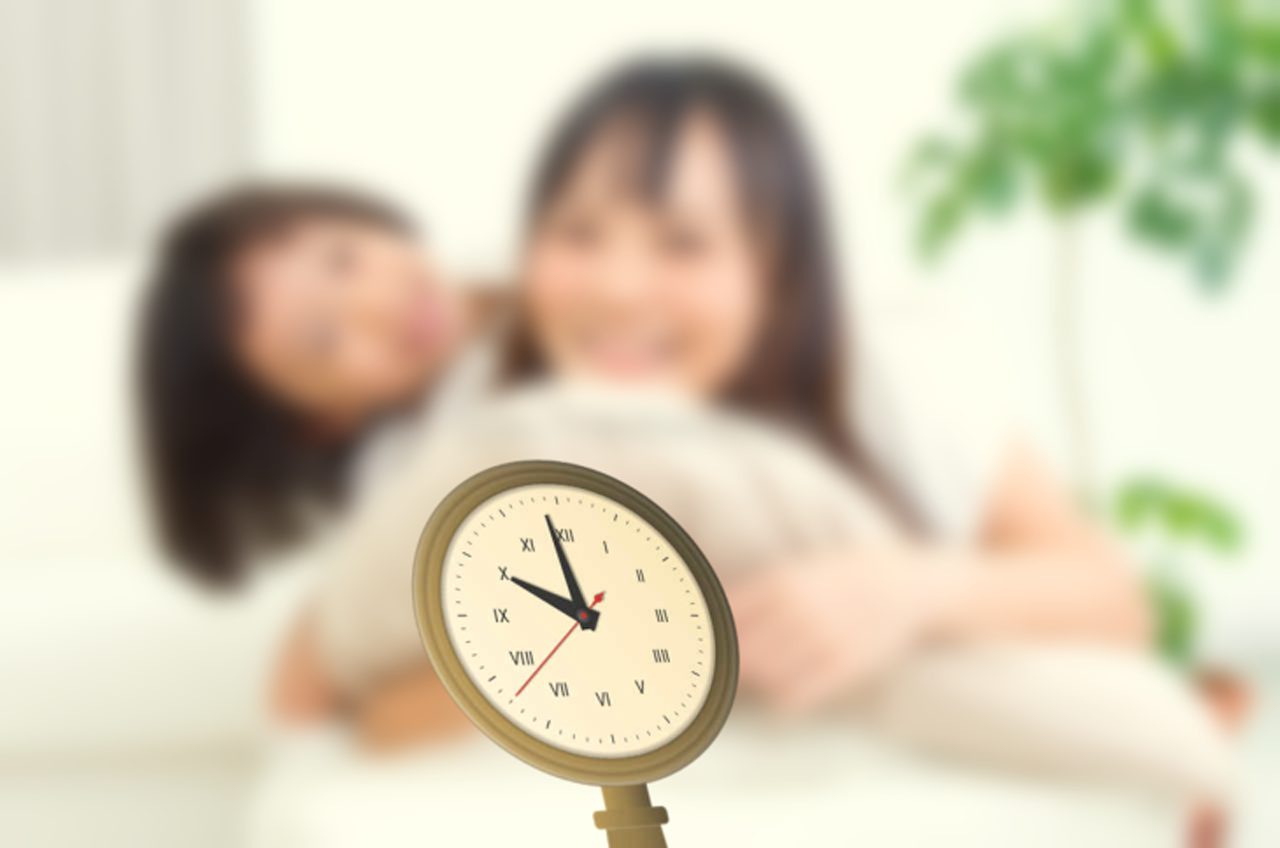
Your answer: 9 h 58 min 38 s
